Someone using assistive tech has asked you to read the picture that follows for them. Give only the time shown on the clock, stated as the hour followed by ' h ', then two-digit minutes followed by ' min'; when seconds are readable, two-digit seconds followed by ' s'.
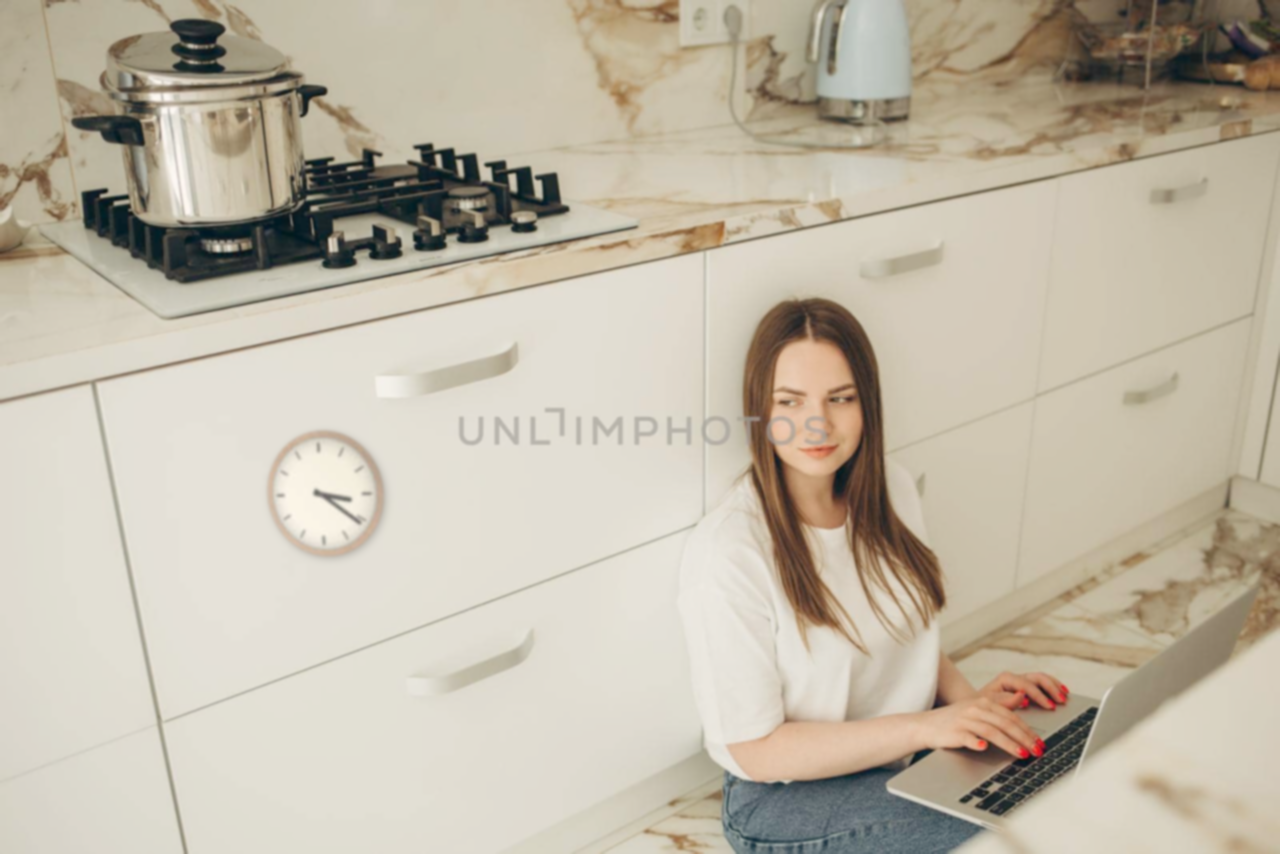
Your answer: 3 h 21 min
